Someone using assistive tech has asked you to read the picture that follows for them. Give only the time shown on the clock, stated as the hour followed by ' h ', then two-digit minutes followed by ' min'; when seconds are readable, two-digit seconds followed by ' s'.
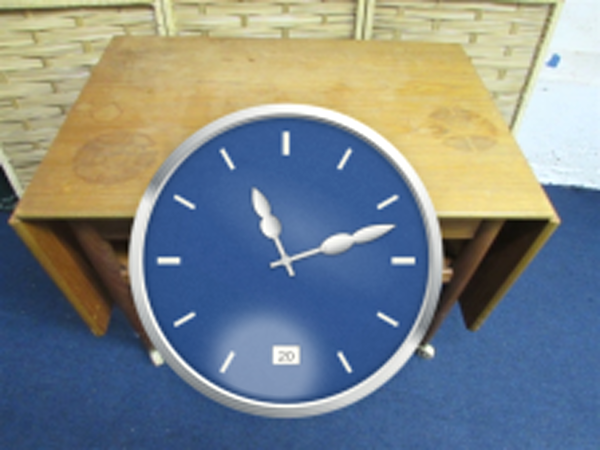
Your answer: 11 h 12 min
